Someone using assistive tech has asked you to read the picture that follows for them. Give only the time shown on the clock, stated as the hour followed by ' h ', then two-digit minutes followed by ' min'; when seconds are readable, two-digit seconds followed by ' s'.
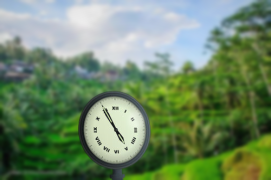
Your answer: 4 h 55 min
